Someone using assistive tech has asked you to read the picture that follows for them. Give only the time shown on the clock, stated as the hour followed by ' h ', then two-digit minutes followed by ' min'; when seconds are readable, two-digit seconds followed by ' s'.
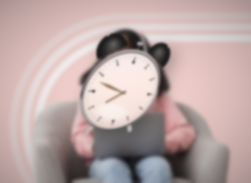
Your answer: 7 h 48 min
